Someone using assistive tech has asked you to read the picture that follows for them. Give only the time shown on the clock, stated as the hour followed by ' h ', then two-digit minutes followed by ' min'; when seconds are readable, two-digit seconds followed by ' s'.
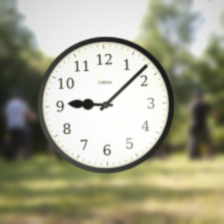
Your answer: 9 h 08 min
